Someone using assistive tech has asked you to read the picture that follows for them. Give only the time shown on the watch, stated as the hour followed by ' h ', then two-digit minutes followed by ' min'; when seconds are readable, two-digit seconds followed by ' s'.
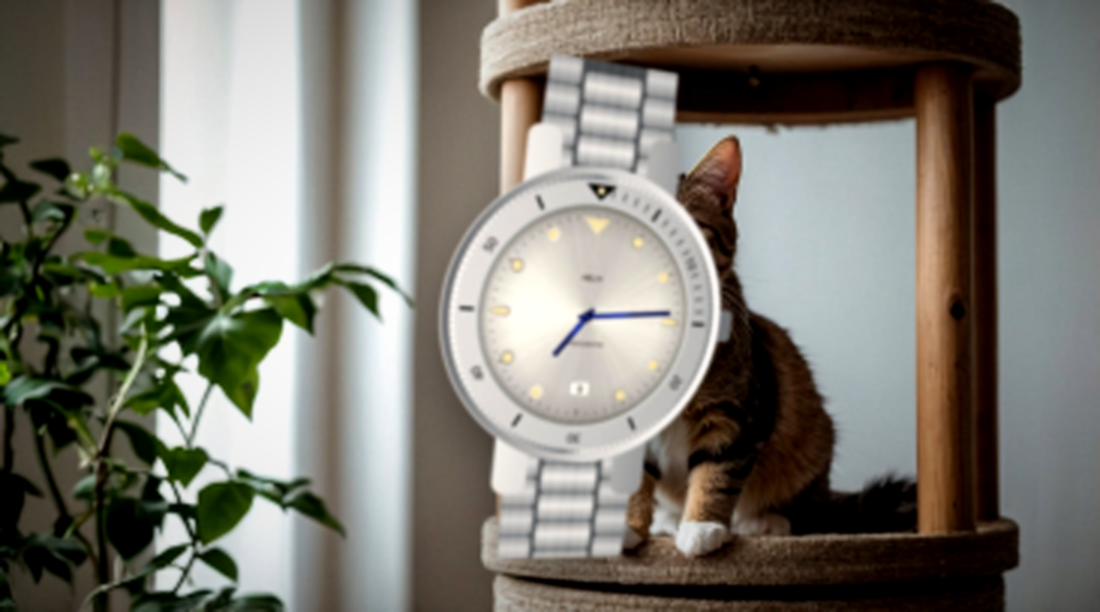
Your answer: 7 h 14 min
